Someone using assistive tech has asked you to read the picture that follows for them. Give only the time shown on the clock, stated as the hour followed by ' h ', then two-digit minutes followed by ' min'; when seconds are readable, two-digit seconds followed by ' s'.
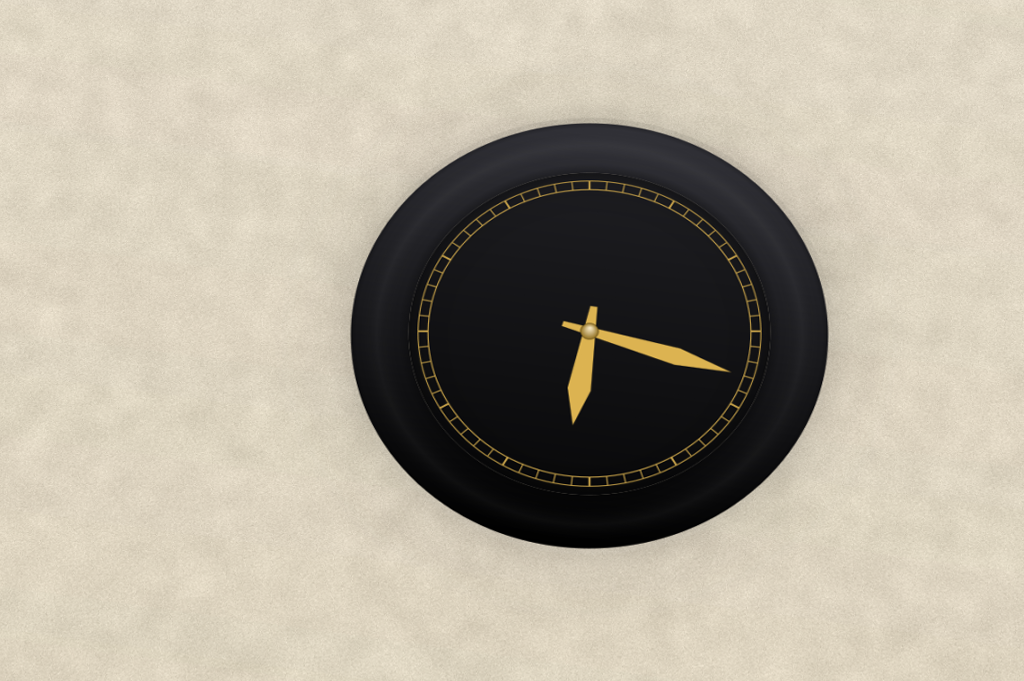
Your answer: 6 h 18 min
